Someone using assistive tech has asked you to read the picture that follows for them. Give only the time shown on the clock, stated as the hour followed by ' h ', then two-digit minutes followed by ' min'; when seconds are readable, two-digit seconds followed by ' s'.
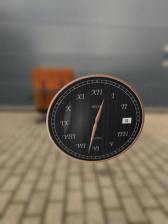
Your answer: 12 h 32 min
